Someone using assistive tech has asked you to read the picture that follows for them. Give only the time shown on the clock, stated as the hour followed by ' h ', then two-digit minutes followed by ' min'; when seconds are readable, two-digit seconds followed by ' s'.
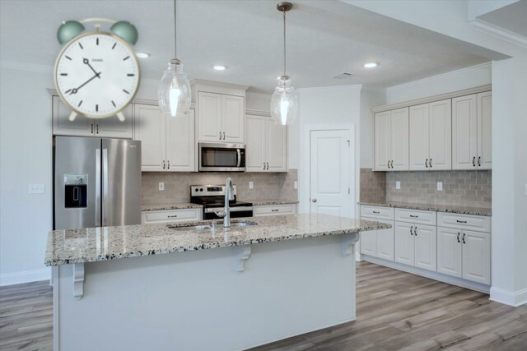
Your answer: 10 h 39 min
